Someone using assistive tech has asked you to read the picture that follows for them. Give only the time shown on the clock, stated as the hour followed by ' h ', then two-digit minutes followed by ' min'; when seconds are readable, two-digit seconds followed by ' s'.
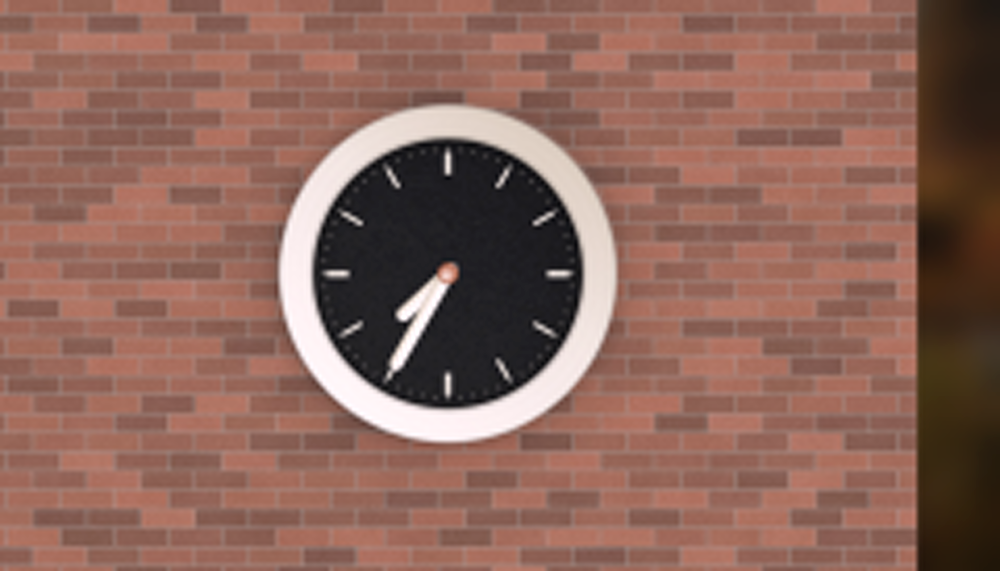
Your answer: 7 h 35 min
